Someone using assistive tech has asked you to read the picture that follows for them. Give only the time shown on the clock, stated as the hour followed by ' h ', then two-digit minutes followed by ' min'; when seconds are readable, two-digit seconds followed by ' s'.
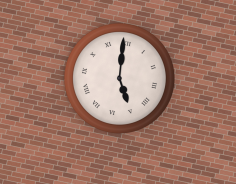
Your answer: 4 h 59 min
